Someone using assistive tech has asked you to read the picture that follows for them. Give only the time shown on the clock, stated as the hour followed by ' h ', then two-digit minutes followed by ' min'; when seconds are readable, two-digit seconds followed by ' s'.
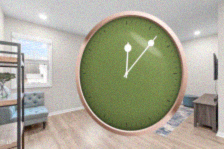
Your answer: 12 h 07 min
